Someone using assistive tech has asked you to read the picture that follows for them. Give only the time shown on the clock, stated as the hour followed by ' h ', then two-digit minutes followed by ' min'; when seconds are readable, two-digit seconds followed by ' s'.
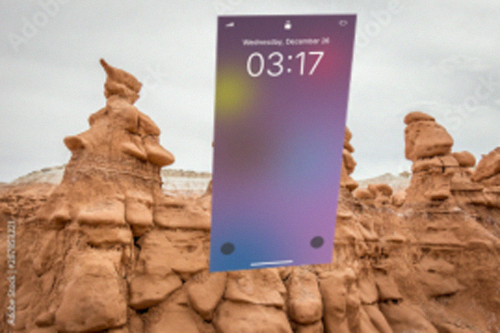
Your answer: 3 h 17 min
